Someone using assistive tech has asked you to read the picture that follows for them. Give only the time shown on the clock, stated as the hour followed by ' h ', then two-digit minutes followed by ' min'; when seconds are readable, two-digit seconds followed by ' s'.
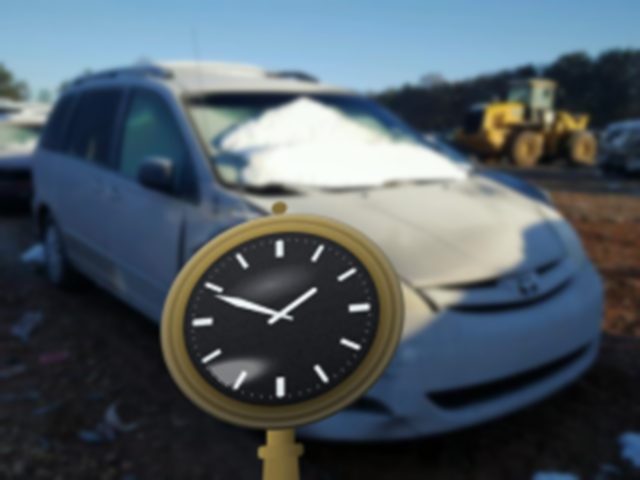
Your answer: 1 h 49 min
